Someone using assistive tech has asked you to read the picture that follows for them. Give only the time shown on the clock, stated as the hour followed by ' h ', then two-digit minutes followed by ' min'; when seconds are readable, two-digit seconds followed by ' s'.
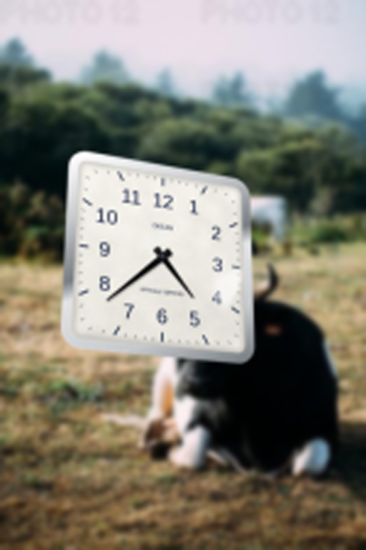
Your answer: 4 h 38 min
